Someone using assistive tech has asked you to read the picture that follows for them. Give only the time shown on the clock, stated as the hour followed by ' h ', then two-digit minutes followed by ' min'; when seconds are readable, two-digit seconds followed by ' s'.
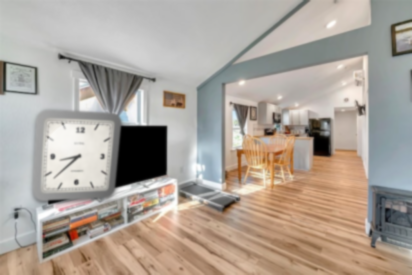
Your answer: 8 h 38 min
